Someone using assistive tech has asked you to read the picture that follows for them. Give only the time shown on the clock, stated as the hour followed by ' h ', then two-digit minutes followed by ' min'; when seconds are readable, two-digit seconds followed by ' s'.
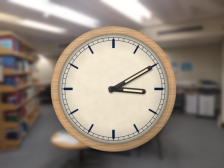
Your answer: 3 h 10 min
